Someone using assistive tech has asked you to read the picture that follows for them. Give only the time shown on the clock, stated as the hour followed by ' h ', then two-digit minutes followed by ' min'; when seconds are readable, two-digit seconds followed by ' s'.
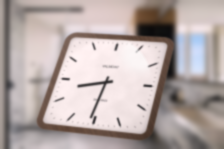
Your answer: 8 h 31 min
